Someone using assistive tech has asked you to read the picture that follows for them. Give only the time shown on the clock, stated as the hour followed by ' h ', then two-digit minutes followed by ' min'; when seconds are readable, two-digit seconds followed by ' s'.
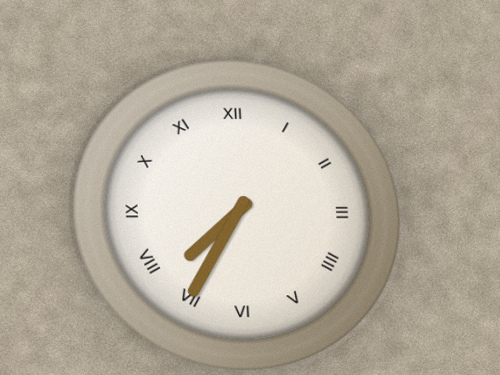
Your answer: 7 h 35 min
